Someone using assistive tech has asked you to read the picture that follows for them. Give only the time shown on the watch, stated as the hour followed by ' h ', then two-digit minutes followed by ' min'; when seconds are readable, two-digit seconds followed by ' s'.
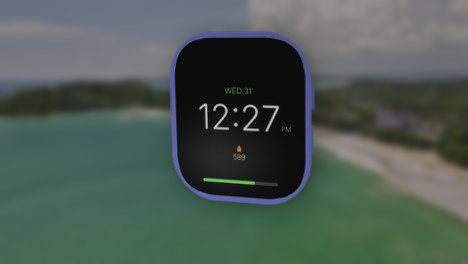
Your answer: 12 h 27 min
